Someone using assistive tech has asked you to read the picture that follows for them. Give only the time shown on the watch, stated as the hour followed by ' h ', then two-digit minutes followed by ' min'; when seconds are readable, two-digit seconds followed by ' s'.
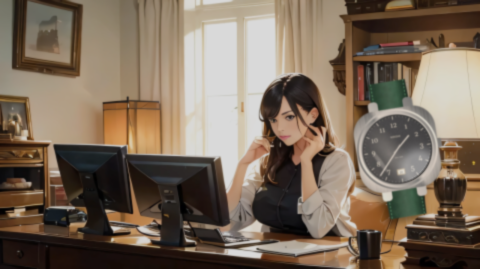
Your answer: 1 h 37 min
